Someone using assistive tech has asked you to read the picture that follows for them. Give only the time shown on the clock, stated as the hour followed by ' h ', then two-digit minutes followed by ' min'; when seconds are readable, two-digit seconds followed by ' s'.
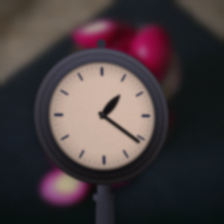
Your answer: 1 h 21 min
